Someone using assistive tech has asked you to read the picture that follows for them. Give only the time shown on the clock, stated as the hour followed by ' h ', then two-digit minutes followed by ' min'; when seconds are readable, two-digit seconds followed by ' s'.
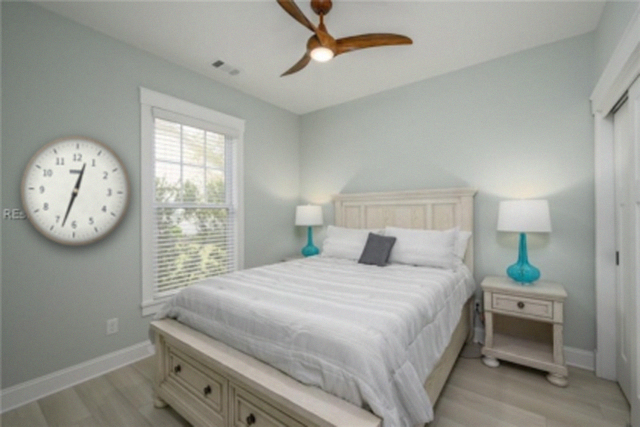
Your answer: 12 h 33 min
